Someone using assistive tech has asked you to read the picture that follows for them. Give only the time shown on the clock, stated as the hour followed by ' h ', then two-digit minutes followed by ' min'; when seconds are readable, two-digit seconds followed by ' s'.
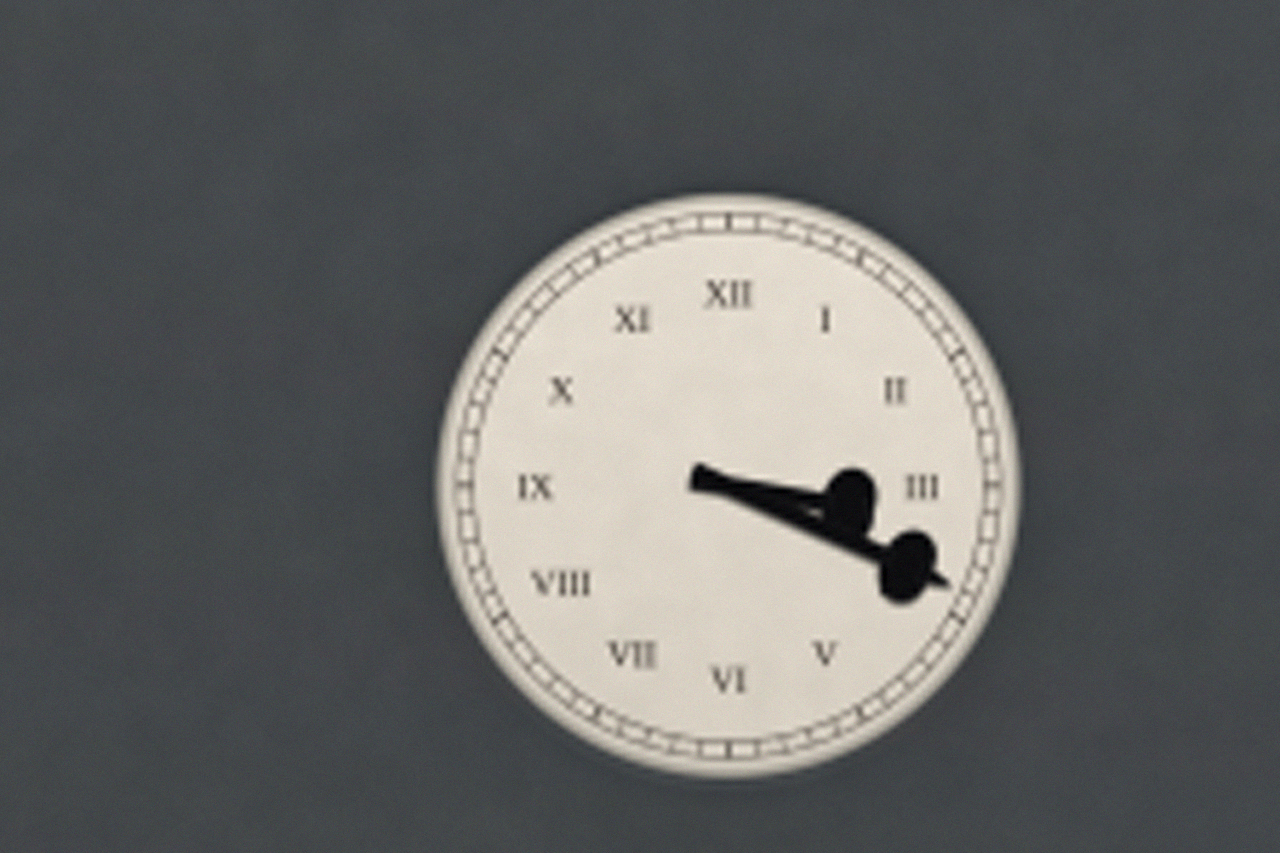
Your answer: 3 h 19 min
